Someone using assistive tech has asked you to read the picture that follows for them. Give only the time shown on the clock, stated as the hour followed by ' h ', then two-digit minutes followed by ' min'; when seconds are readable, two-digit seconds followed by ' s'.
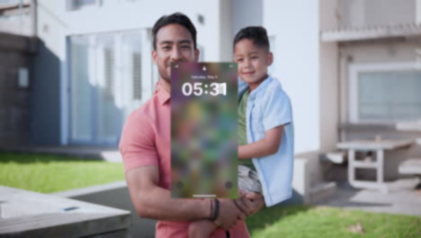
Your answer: 5 h 31 min
